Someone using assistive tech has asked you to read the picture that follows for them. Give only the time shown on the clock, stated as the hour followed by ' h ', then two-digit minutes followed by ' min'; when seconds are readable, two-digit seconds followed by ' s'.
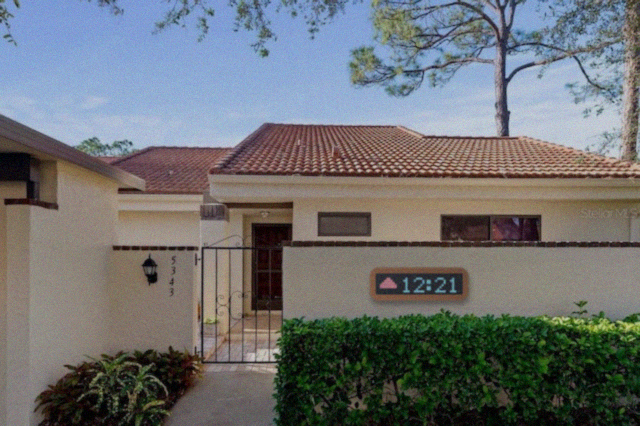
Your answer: 12 h 21 min
